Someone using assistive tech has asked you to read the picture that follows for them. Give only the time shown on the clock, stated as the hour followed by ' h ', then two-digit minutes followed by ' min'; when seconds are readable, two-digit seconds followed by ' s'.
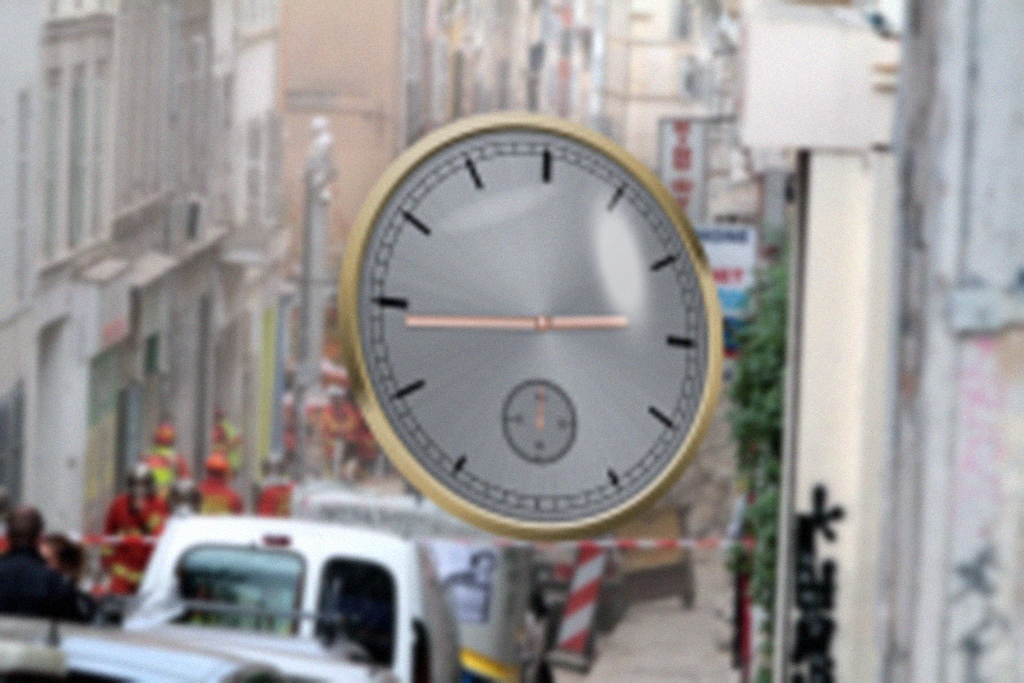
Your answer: 2 h 44 min
